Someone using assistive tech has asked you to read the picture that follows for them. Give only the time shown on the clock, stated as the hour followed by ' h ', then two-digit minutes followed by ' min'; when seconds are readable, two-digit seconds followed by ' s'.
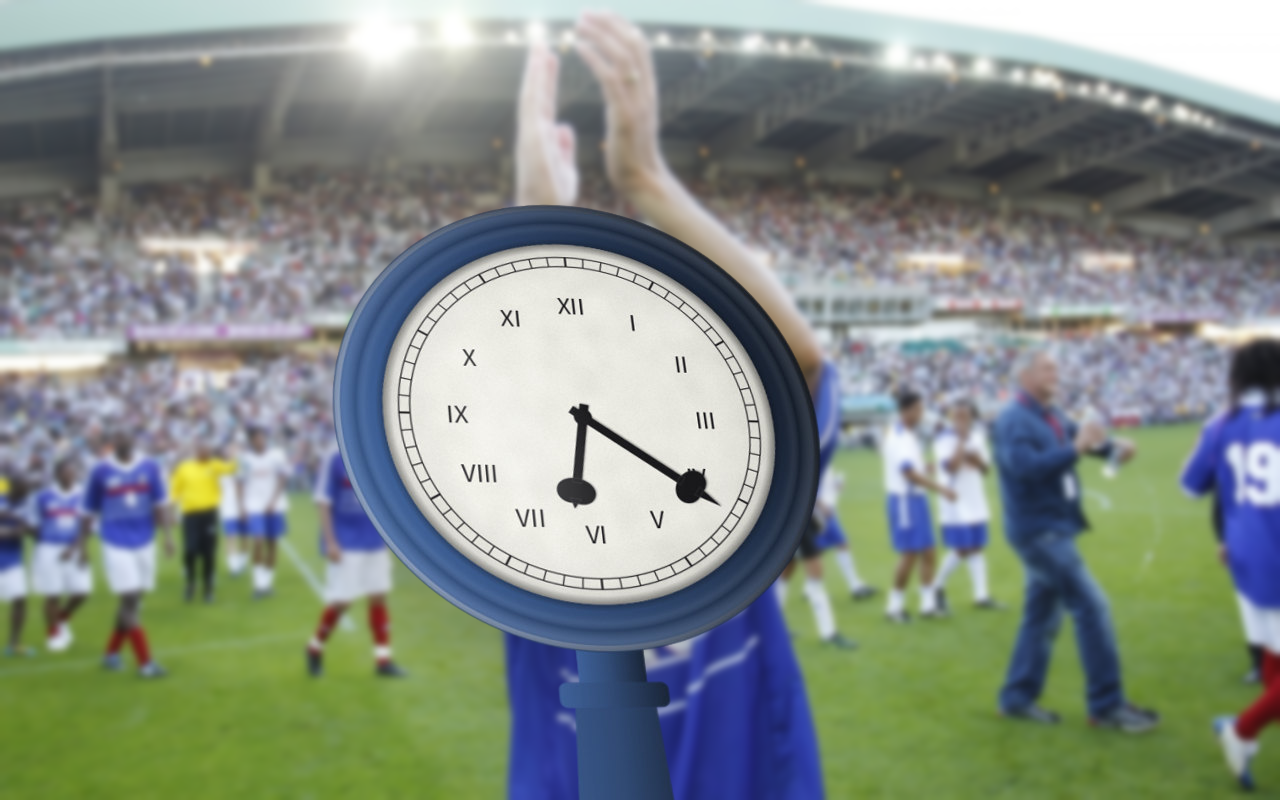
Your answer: 6 h 21 min
